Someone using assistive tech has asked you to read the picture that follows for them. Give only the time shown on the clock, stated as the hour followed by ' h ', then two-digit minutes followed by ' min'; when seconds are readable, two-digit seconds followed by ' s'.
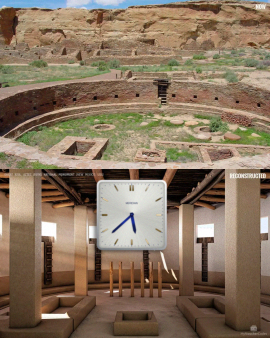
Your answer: 5 h 38 min
